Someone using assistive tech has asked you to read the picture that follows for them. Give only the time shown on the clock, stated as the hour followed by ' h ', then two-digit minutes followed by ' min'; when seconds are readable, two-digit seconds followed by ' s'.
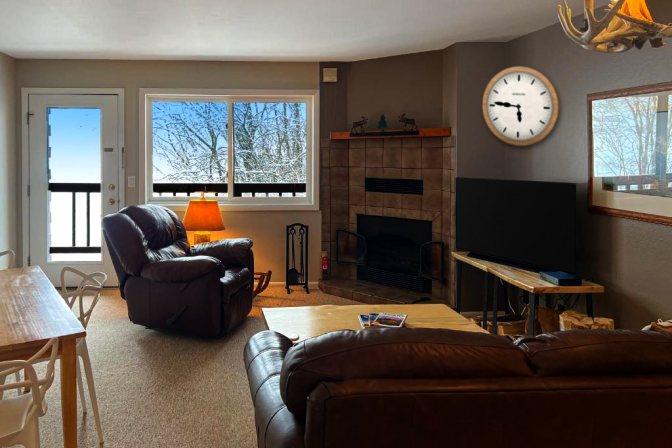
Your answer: 5 h 46 min
